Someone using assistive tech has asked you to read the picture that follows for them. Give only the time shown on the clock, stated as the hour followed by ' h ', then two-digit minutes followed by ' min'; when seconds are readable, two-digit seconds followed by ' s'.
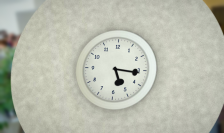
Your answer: 5 h 16 min
